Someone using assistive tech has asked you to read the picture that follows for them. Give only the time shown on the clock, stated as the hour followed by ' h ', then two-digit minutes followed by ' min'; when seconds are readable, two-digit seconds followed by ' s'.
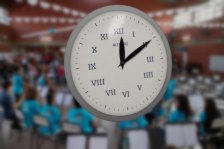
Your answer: 12 h 10 min
